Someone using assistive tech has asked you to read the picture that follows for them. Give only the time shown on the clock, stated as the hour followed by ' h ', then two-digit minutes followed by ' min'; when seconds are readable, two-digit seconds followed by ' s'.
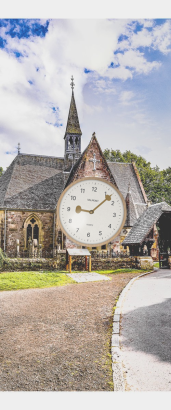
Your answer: 9 h 07 min
